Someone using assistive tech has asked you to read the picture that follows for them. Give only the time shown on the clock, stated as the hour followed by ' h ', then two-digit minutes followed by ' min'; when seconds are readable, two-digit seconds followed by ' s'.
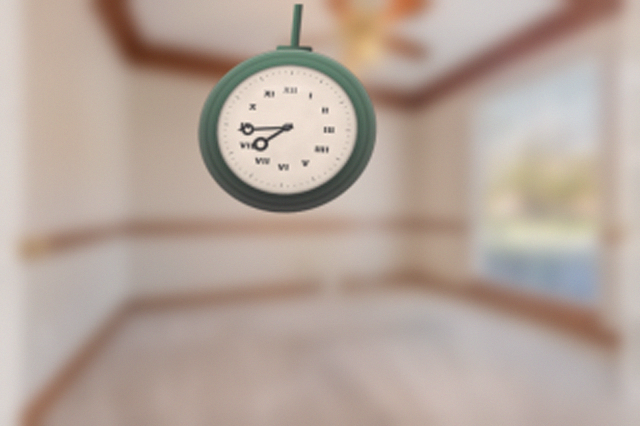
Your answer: 7 h 44 min
